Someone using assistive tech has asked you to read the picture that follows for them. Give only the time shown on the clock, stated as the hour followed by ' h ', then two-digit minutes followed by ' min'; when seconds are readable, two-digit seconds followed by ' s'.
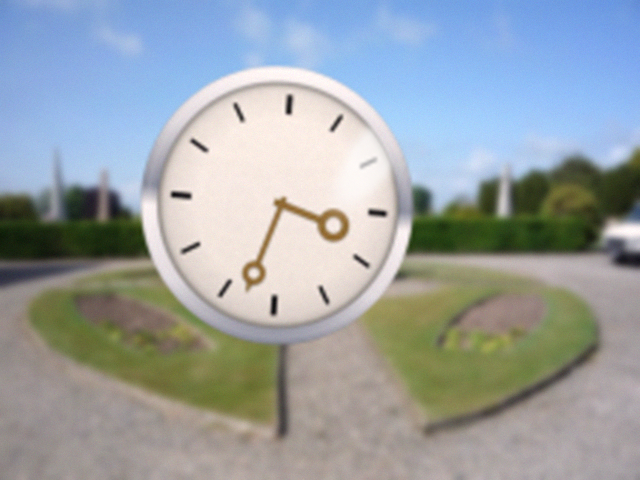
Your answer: 3 h 33 min
